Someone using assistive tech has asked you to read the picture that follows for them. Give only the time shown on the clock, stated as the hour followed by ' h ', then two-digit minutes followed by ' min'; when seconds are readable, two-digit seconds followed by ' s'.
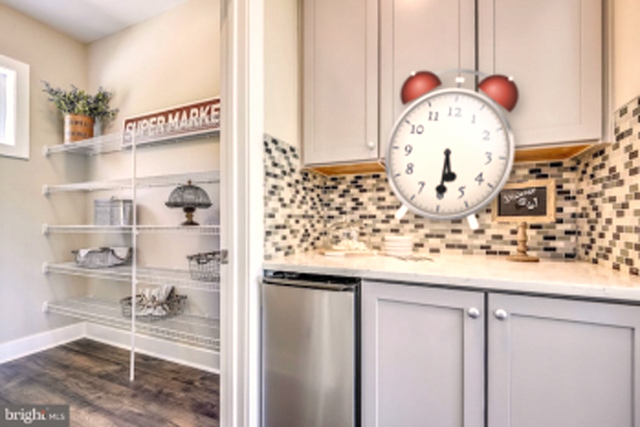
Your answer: 5 h 30 min
